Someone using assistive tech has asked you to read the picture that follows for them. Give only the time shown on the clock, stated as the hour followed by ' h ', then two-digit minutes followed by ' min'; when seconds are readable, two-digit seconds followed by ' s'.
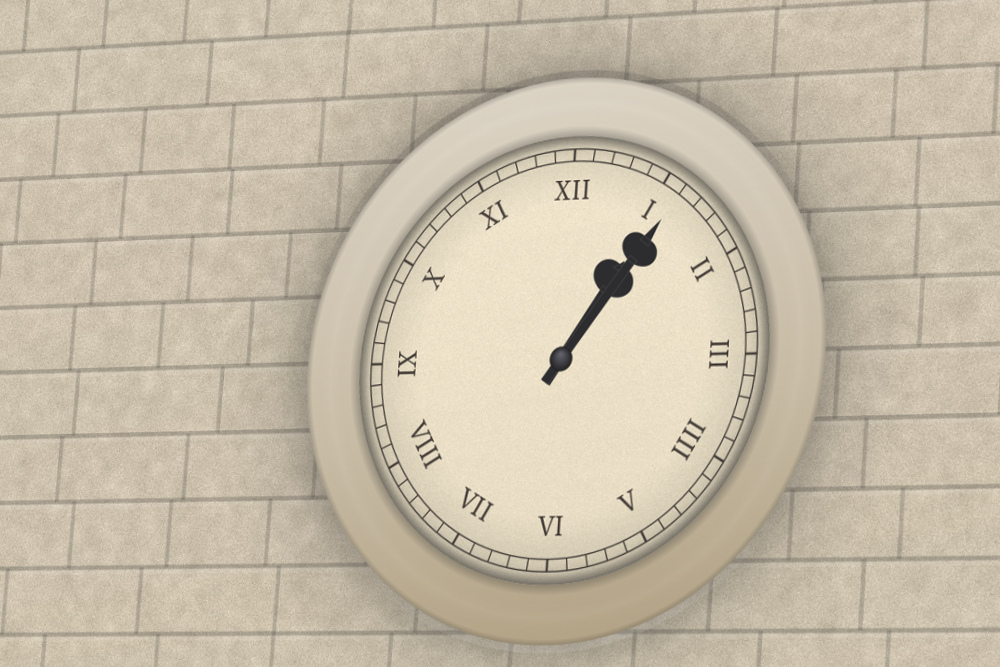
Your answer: 1 h 06 min
